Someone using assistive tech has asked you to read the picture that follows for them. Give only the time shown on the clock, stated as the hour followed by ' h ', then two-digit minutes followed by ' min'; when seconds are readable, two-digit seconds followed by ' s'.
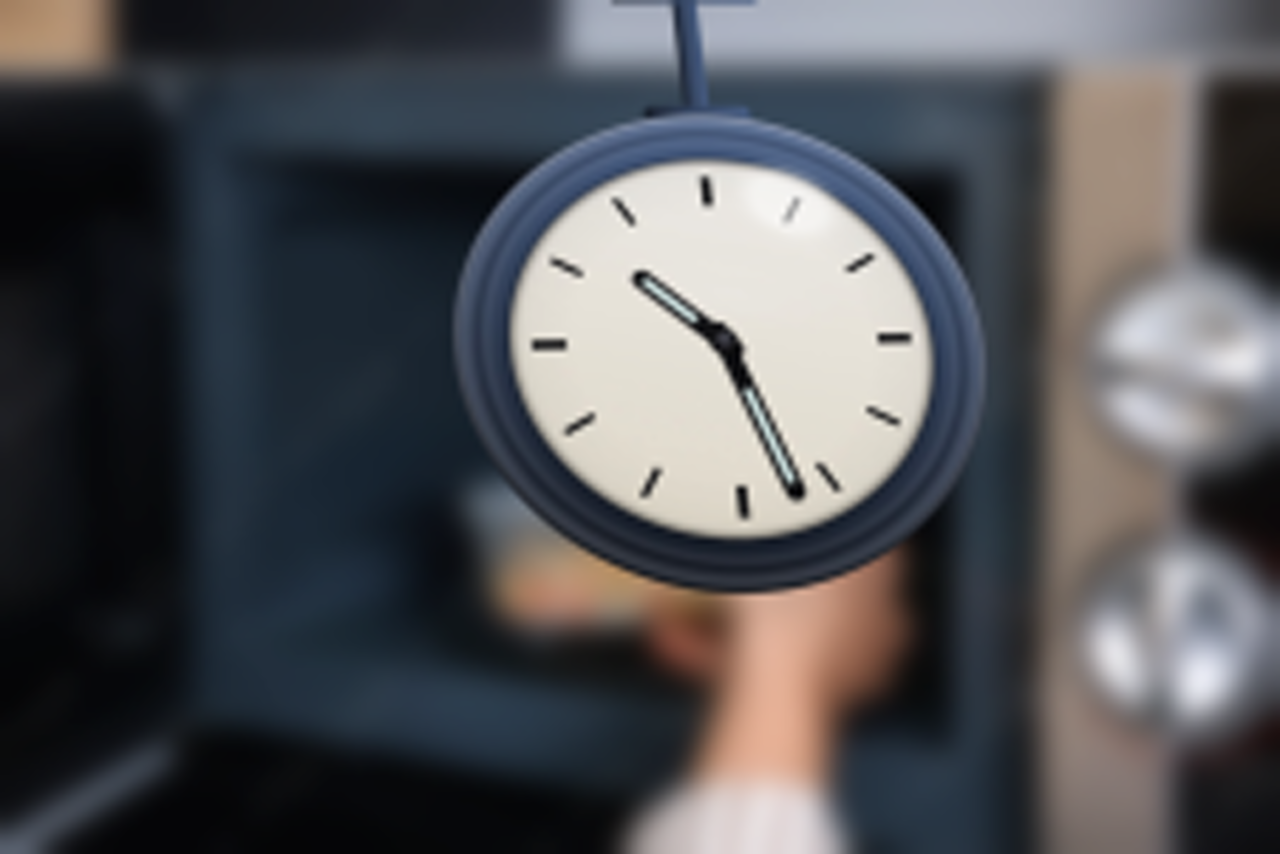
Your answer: 10 h 27 min
